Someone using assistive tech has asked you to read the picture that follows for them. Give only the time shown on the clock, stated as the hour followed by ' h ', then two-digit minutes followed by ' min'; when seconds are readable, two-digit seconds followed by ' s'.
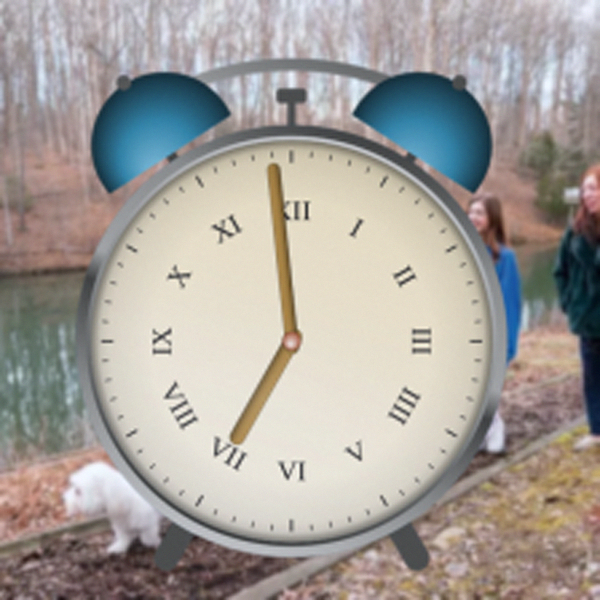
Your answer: 6 h 59 min
